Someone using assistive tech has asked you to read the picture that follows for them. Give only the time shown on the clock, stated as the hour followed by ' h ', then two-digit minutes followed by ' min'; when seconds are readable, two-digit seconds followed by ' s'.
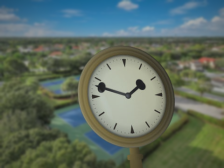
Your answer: 1 h 48 min
